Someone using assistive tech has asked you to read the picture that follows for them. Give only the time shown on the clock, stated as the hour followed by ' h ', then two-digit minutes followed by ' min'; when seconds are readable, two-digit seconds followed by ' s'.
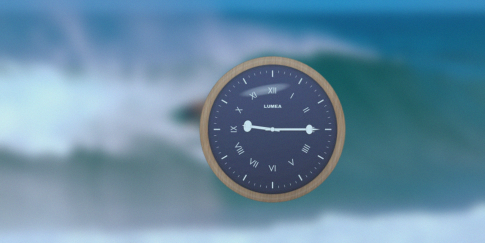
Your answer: 9 h 15 min
